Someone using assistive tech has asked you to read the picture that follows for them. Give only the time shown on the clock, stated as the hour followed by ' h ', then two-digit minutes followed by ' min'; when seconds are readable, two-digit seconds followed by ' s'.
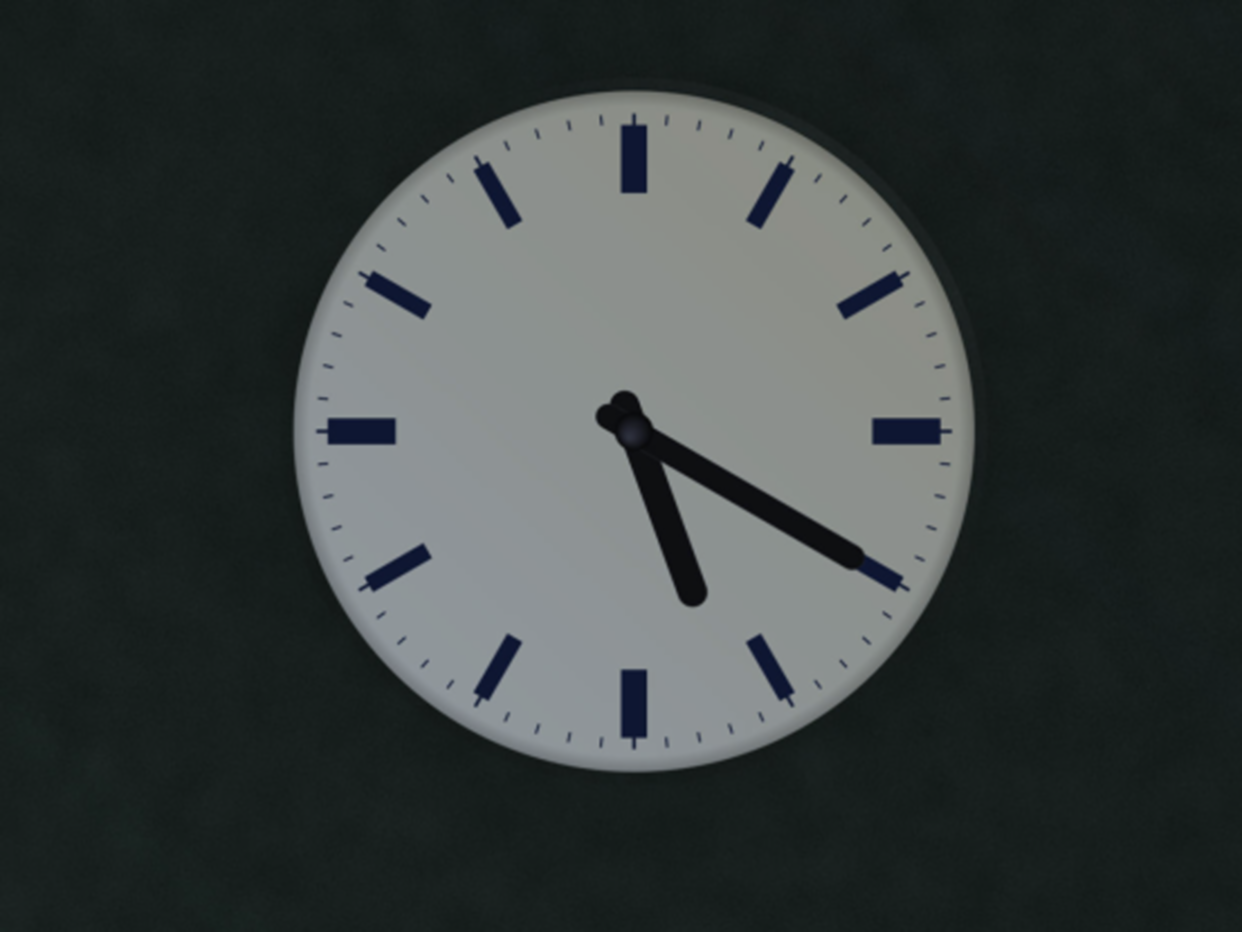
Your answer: 5 h 20 min
